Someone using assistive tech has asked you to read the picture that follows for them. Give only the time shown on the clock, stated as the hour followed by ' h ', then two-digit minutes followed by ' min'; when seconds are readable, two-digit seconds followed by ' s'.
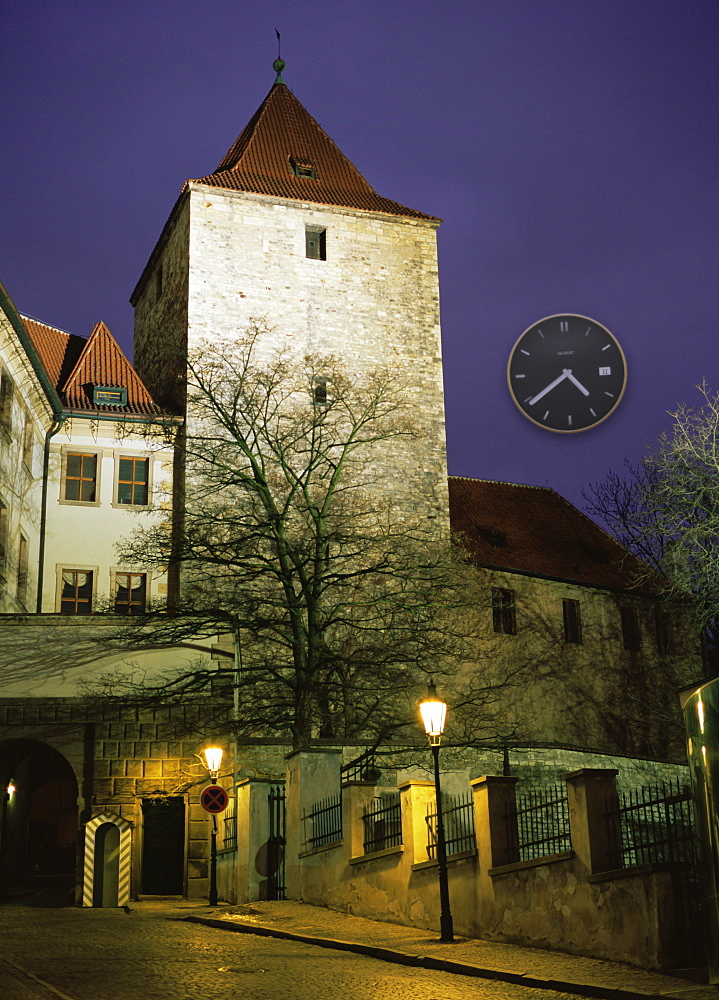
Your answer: 4 h 39 min
